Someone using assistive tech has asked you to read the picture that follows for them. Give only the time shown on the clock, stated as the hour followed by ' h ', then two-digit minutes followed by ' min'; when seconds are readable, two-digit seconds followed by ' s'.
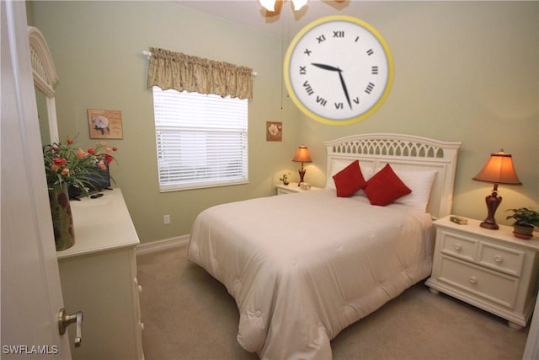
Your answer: 9 h 27 min
